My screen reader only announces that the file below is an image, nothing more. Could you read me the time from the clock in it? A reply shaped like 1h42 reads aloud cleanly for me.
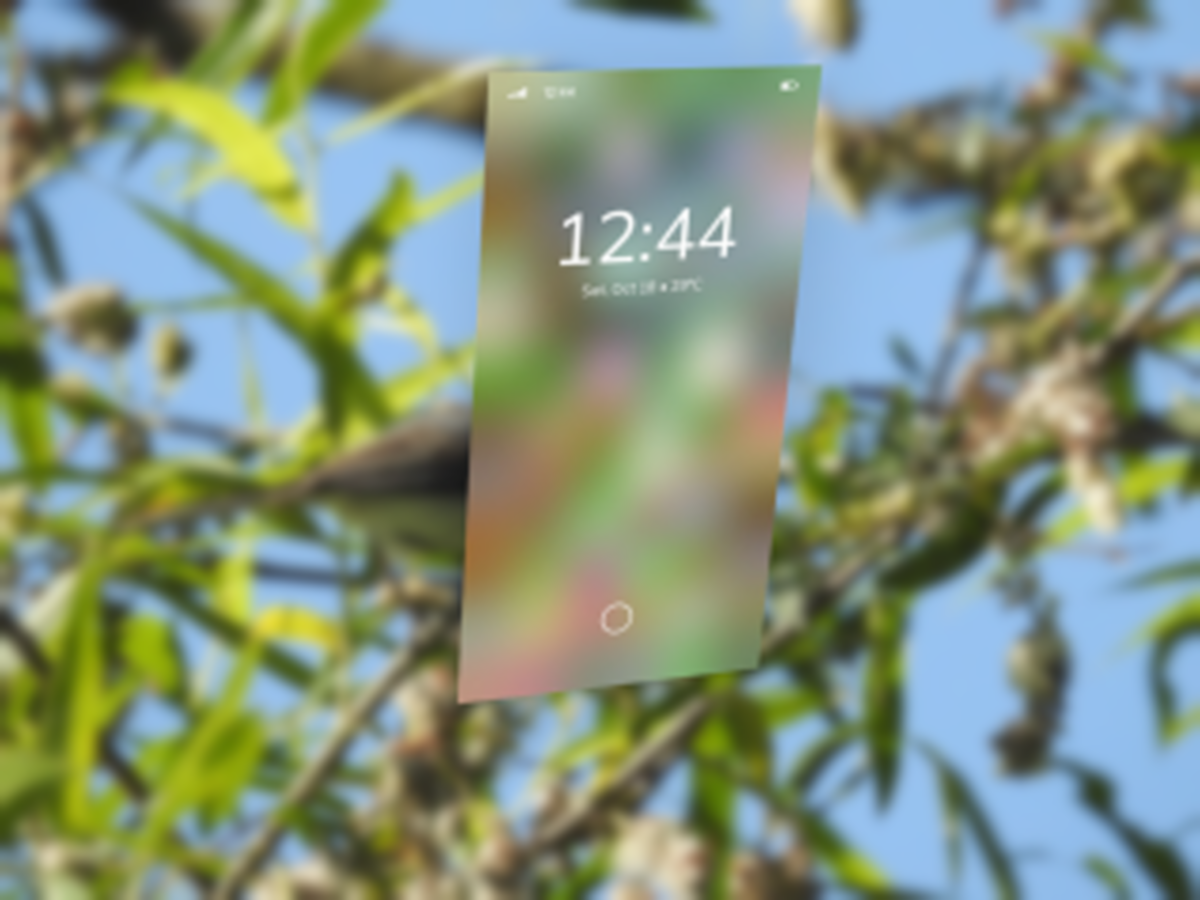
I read 12h44
